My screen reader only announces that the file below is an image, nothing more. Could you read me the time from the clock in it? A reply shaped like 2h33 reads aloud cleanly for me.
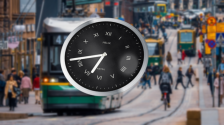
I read 6h42
